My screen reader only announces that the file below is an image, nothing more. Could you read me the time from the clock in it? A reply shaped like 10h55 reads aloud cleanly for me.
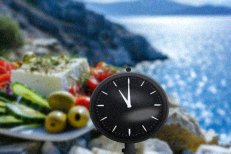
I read 11h00
